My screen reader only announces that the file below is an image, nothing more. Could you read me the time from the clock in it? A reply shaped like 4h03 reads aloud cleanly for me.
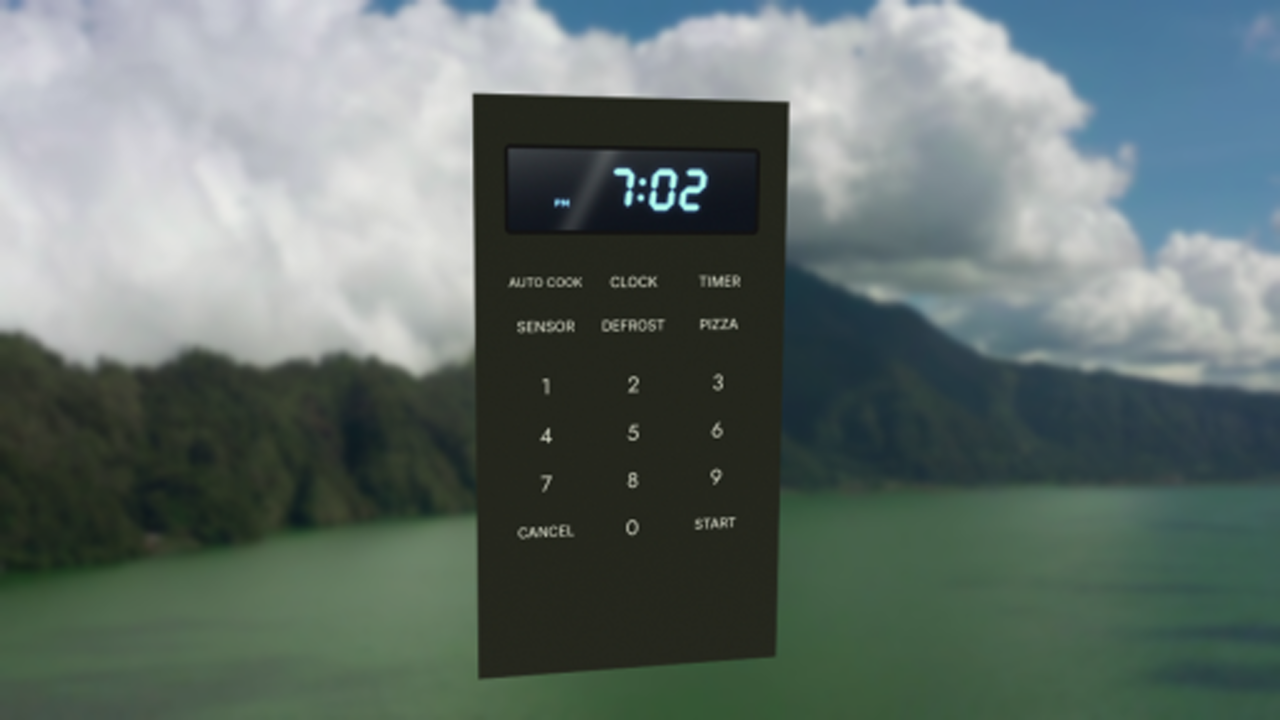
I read 7h02
